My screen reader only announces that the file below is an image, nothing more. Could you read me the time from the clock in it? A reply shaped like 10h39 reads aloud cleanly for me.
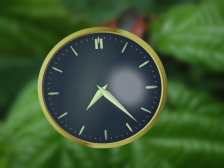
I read 7h23
